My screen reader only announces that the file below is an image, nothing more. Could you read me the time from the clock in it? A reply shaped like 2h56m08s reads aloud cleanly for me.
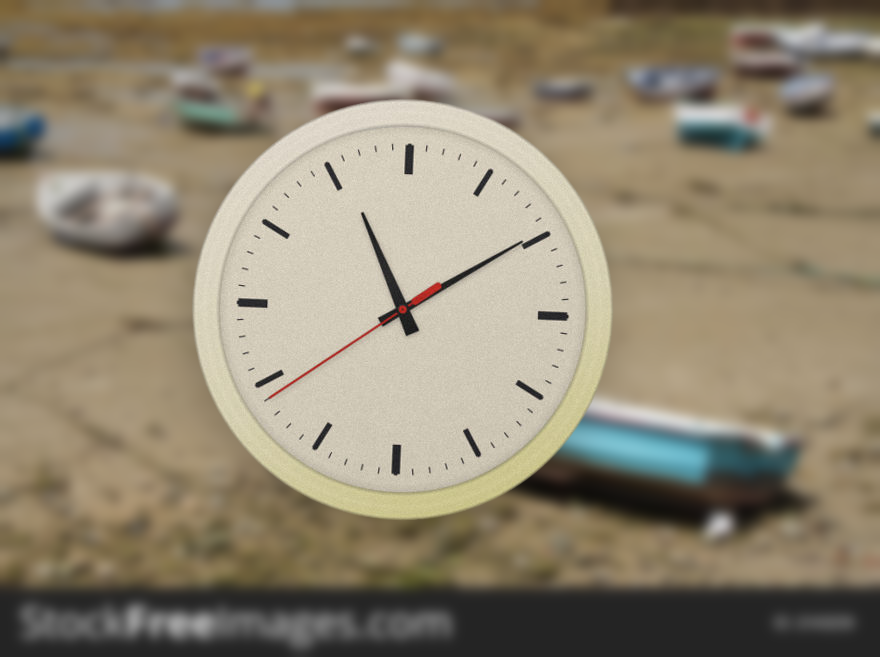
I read 11h09m39s
